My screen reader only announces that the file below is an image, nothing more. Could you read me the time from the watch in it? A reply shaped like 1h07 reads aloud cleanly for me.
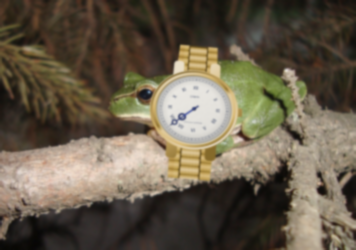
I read 7h38
